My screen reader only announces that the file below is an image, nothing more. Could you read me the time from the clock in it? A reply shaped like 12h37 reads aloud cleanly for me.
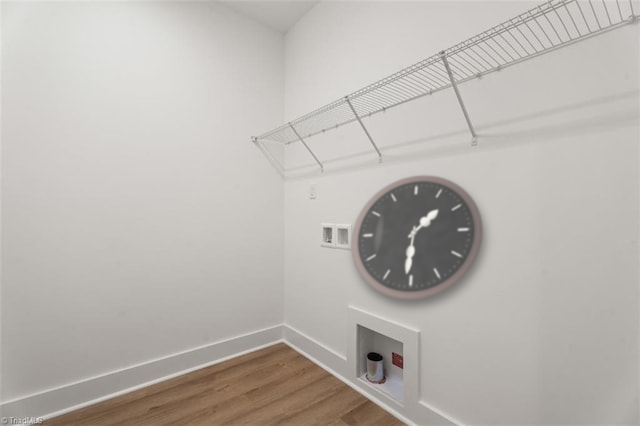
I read 1h31
